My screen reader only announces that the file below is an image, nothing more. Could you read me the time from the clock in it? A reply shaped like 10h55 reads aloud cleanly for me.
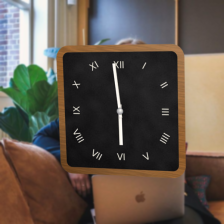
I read 5h59
